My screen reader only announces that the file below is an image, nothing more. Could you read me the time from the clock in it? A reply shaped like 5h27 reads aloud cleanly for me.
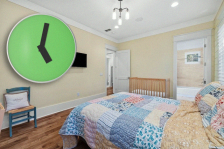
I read 5h02
